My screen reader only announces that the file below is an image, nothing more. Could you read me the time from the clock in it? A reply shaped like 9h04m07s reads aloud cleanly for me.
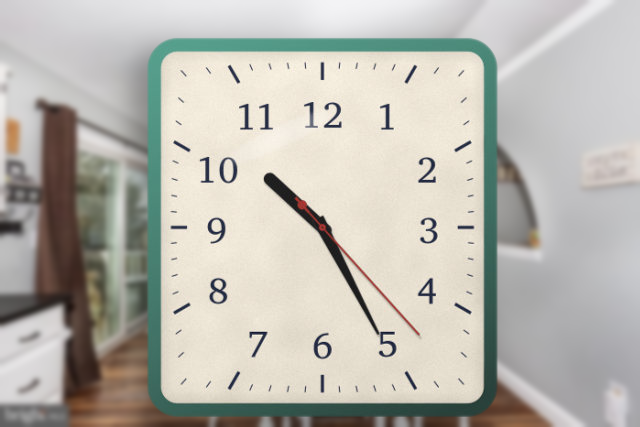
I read 10h25m23s
